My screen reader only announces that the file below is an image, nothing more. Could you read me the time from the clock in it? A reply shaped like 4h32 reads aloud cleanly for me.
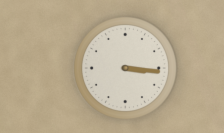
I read 3h16
